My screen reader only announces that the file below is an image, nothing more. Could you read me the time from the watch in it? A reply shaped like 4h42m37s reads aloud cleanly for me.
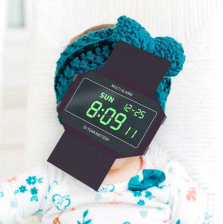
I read 8h09m11s
